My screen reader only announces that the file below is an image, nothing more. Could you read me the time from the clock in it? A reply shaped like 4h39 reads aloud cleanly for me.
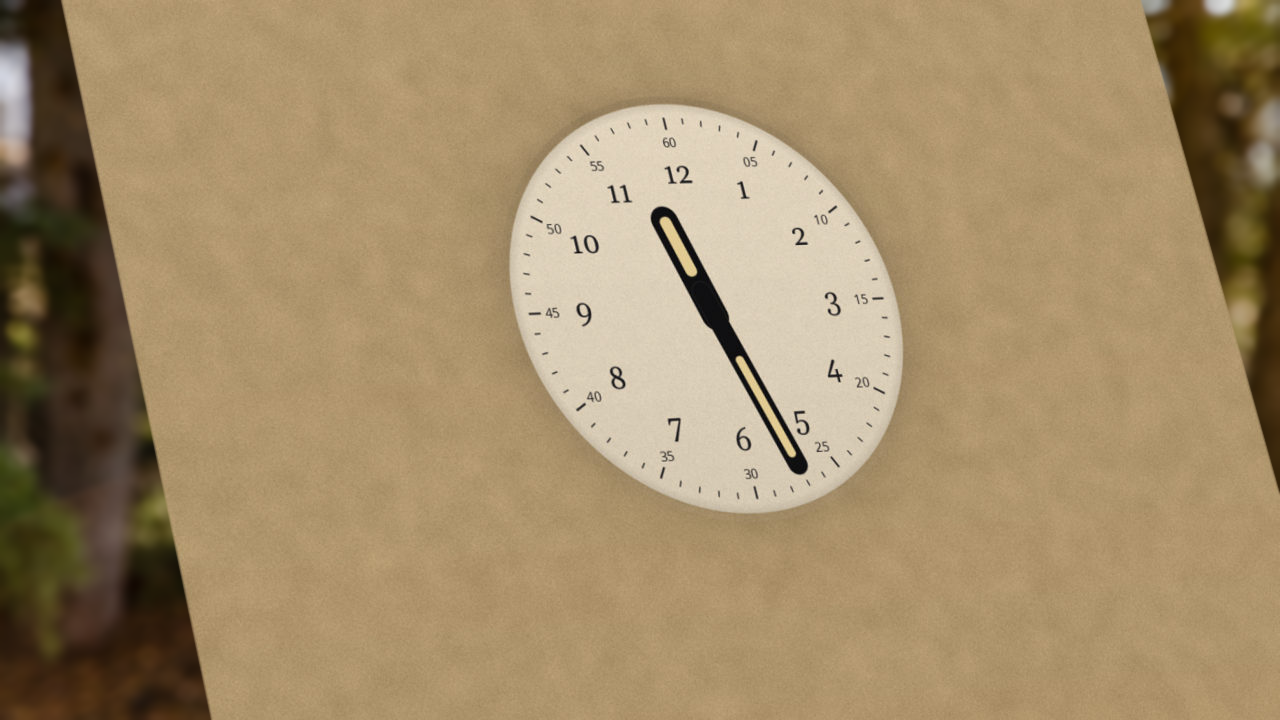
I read 11h27
